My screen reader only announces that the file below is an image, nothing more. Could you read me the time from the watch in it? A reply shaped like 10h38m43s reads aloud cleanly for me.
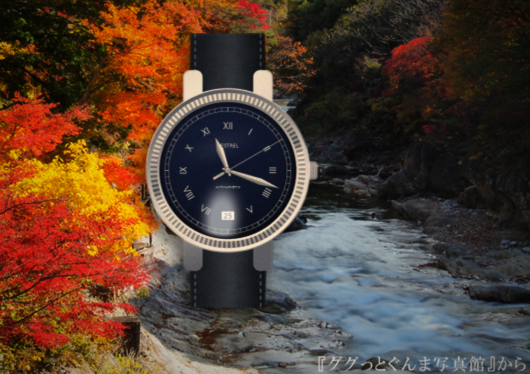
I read 11h18m10s
